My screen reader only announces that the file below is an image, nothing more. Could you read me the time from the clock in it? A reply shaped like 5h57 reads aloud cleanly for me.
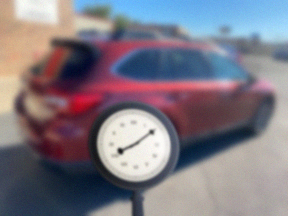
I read 8h09
